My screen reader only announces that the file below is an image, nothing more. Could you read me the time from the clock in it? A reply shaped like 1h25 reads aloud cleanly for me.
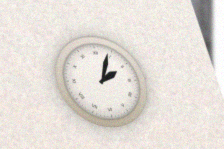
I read 2h04
